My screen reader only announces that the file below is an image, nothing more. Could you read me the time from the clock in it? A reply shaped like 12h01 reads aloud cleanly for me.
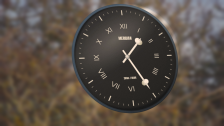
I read 1h25
